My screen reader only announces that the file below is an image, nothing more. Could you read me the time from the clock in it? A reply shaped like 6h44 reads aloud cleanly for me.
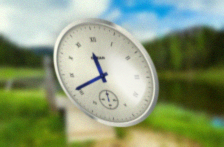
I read 11h41
